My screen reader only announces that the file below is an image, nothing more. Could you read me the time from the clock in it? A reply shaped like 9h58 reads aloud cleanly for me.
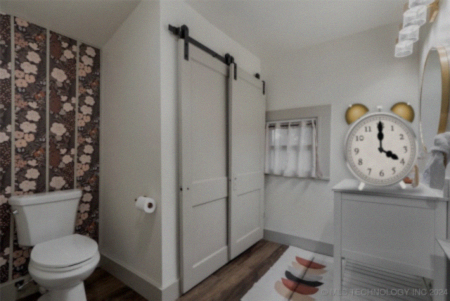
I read 4h00
